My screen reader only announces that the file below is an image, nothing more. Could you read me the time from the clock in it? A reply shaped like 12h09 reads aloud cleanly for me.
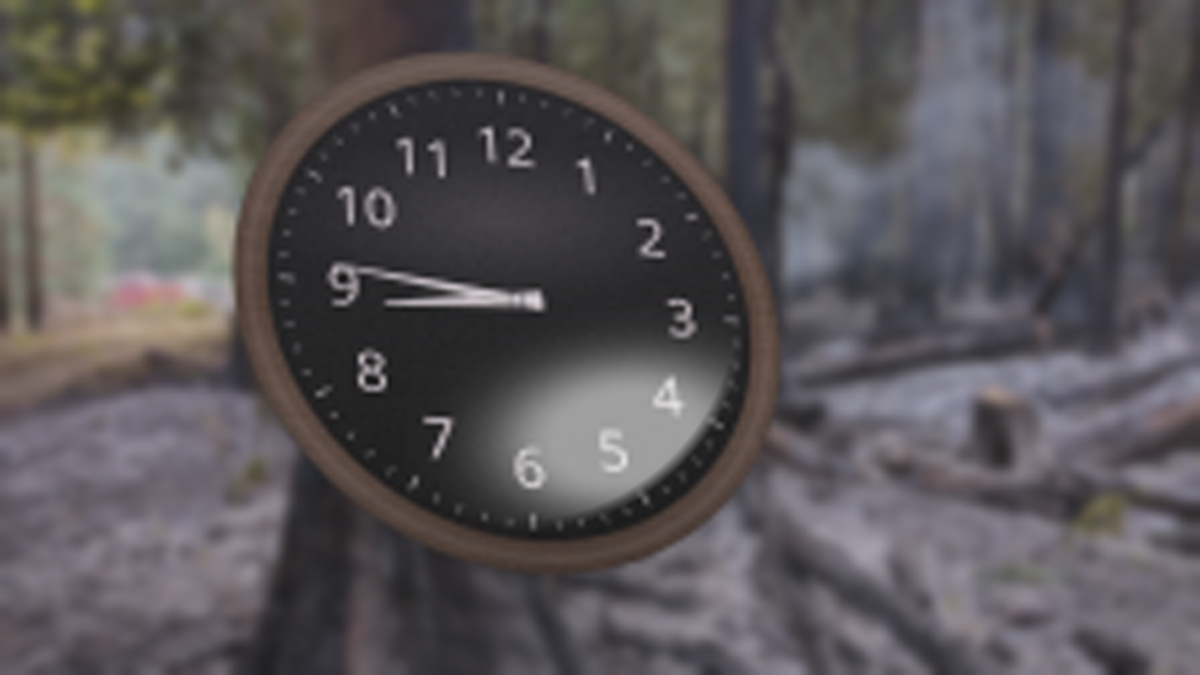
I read 8h46
